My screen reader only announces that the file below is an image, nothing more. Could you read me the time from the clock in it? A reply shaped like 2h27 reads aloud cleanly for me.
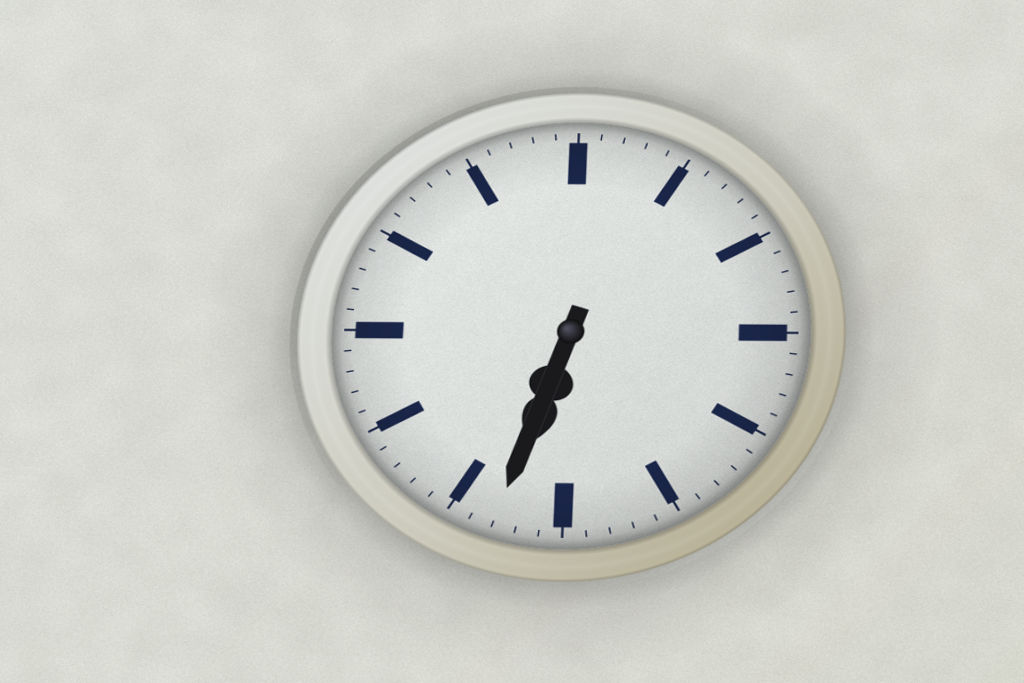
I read 6h33
